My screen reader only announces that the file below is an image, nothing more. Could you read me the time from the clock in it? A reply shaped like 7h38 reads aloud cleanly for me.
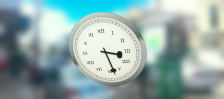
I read 3h28
